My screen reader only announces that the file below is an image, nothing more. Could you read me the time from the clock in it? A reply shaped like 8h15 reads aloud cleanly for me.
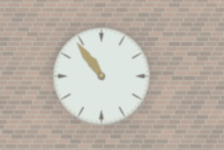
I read 10h54
